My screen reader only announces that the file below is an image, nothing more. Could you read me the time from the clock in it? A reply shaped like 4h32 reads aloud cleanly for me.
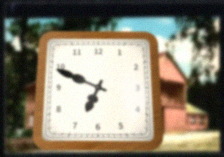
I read 6h49
